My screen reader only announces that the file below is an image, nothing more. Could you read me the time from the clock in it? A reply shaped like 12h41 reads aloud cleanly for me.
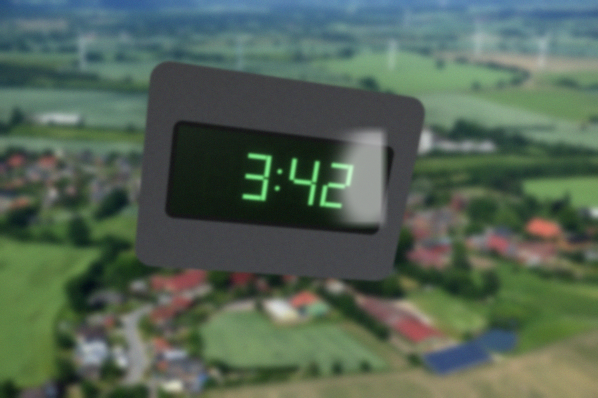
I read 3h42
